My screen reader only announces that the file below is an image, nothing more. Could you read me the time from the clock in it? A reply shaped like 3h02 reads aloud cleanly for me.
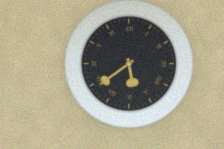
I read 5h39
